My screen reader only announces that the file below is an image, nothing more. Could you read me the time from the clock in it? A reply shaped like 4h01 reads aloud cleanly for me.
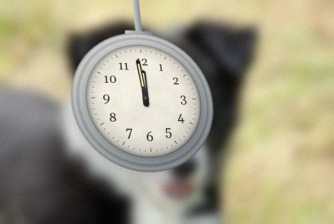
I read 11h59
